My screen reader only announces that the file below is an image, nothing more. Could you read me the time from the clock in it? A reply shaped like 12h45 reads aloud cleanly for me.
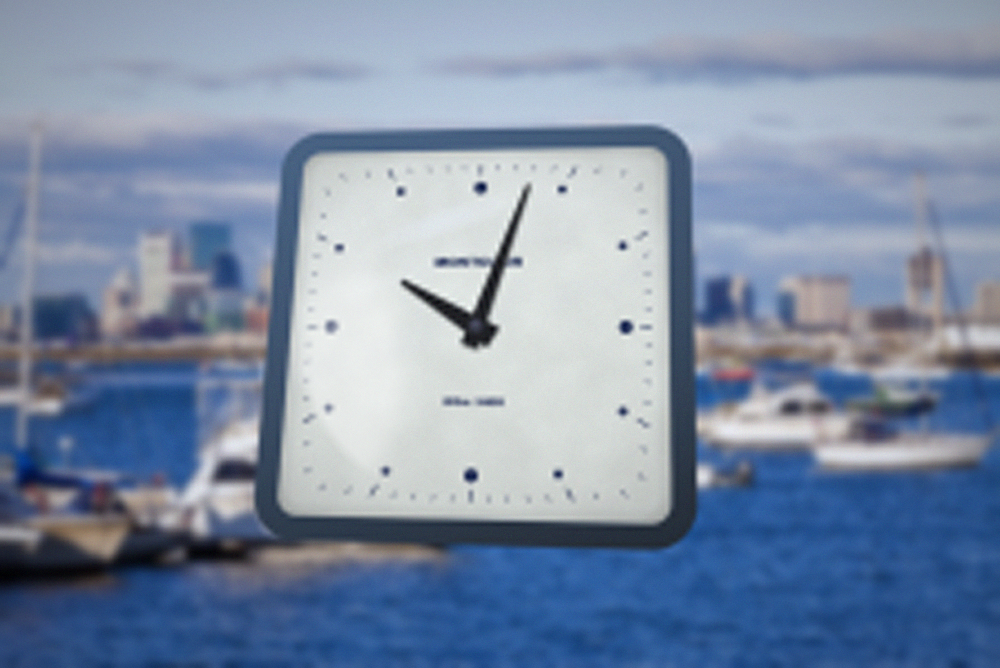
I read 10h03
